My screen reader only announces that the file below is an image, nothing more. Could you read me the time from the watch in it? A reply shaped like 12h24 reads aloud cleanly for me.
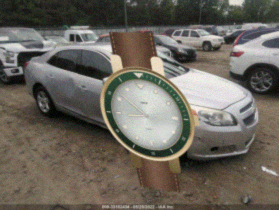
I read 8h52
